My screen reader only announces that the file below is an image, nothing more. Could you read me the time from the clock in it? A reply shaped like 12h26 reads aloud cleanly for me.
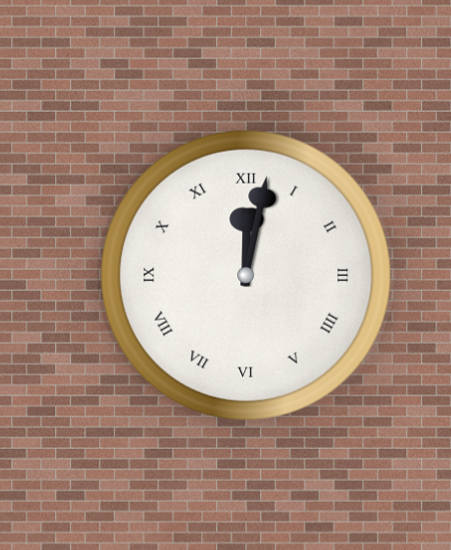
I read 12h02
